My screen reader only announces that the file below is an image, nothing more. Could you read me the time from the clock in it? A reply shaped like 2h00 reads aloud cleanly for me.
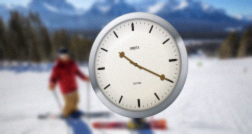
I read 10h20
